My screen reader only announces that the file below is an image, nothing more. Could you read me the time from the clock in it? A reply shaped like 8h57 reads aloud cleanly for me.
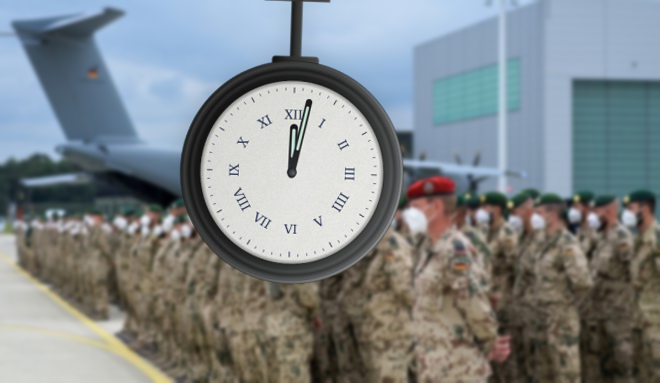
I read 12h02
